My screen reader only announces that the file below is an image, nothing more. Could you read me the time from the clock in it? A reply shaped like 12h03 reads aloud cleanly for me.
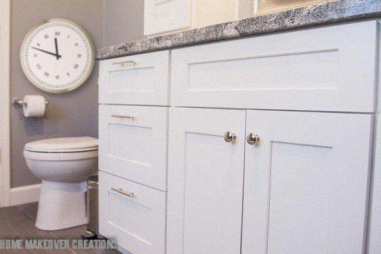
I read 11h48
